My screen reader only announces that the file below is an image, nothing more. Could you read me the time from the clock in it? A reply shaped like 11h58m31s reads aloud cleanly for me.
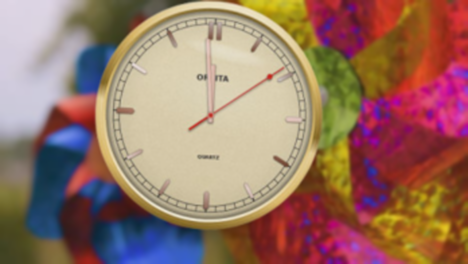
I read 11h59m09s
